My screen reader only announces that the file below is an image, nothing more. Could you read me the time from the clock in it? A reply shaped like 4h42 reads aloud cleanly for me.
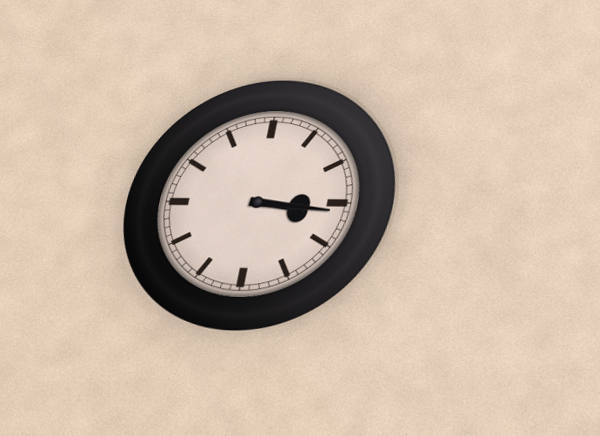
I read 3h16
